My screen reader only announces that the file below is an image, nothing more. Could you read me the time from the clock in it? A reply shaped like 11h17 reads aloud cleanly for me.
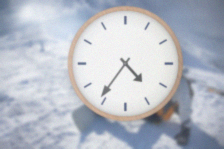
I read 4h36
